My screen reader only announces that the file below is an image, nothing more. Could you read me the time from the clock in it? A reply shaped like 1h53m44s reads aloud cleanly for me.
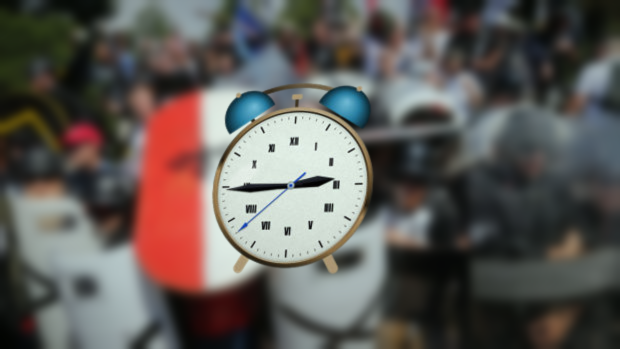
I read 2h44m38s
